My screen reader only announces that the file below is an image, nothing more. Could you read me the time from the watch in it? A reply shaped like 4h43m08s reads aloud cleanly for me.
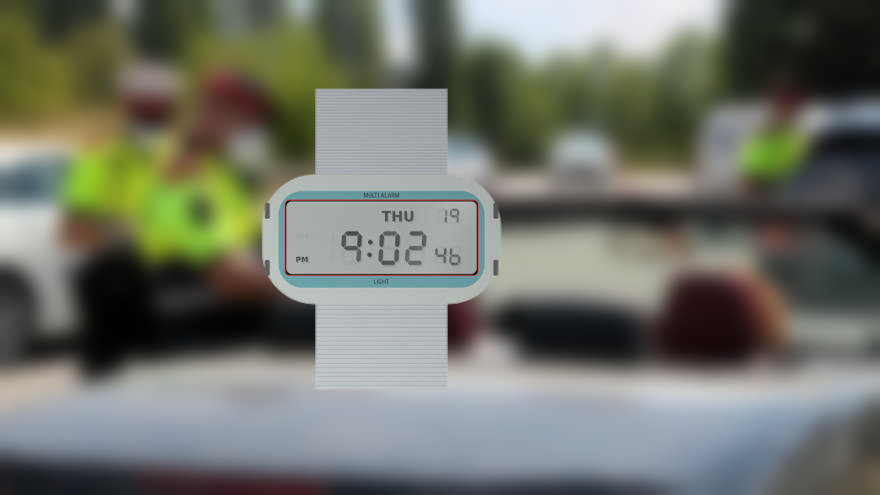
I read 9h02m46s
